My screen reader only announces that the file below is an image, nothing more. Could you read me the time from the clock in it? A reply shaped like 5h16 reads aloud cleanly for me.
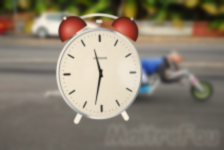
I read 11h32
